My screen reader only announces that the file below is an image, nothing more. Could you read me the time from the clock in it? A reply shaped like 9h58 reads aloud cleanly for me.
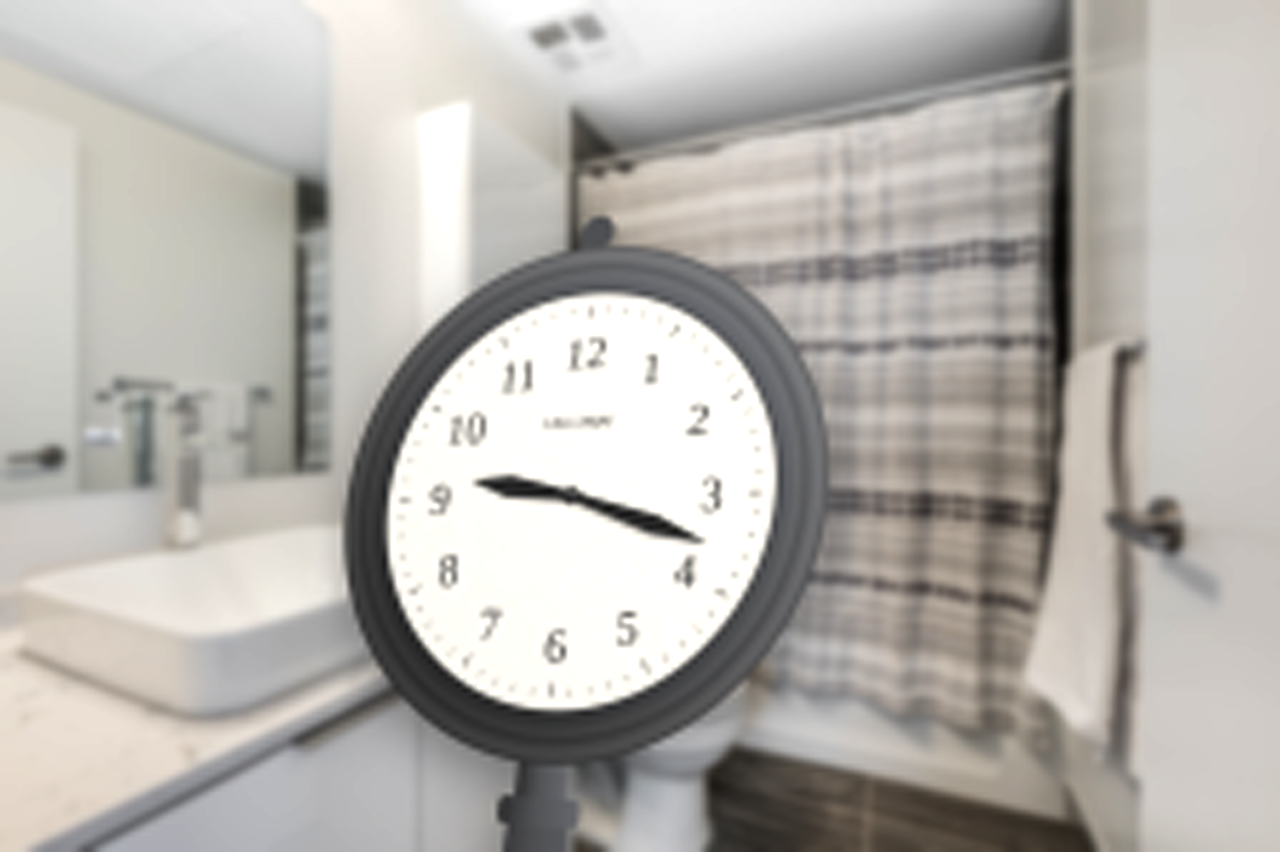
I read 9h18
